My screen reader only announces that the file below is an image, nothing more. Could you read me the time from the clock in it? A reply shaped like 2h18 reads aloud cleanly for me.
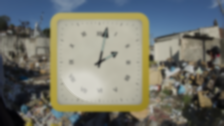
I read 2h02
